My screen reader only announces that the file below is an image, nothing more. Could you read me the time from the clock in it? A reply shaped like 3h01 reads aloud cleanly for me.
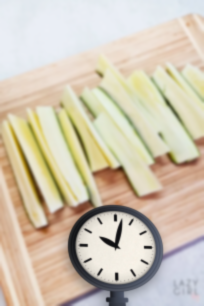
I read 10h02
